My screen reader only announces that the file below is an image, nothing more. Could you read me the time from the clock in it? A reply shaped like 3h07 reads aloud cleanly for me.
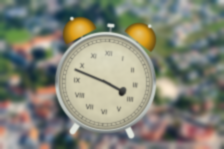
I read 3h48
